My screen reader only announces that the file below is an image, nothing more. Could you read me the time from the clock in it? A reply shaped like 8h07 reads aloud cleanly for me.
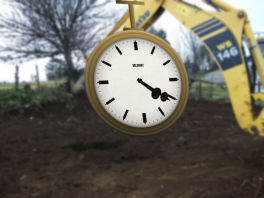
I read 4h21
